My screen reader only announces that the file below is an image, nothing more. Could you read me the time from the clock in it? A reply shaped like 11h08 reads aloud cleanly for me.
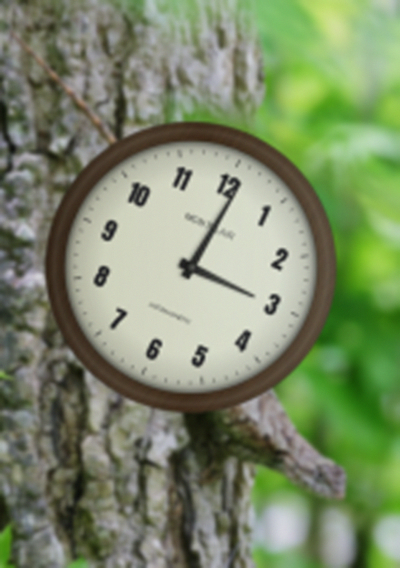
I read 3h01
